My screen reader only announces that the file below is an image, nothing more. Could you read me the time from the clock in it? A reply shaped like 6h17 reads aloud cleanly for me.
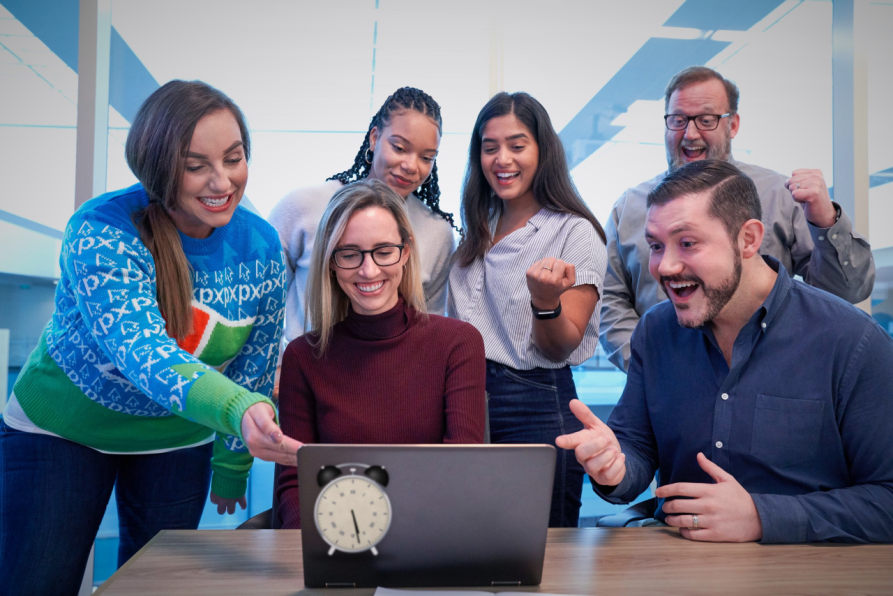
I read 5h28
